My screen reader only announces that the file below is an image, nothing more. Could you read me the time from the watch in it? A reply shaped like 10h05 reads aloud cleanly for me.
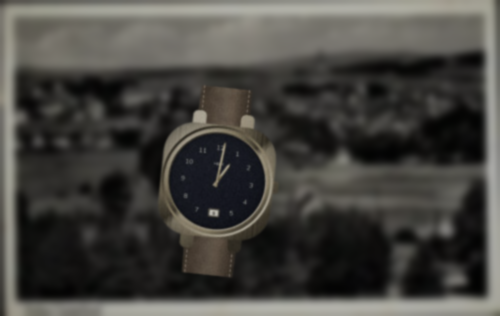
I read 1h01
